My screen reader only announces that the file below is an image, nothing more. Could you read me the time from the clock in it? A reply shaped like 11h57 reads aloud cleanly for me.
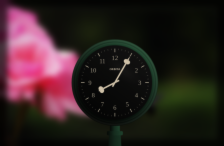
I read 8h05
